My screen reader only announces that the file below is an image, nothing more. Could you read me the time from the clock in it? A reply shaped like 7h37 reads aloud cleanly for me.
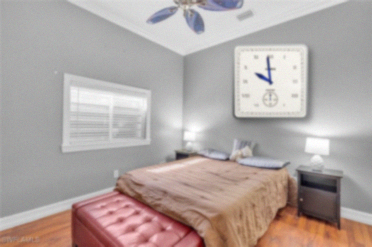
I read 9h59
